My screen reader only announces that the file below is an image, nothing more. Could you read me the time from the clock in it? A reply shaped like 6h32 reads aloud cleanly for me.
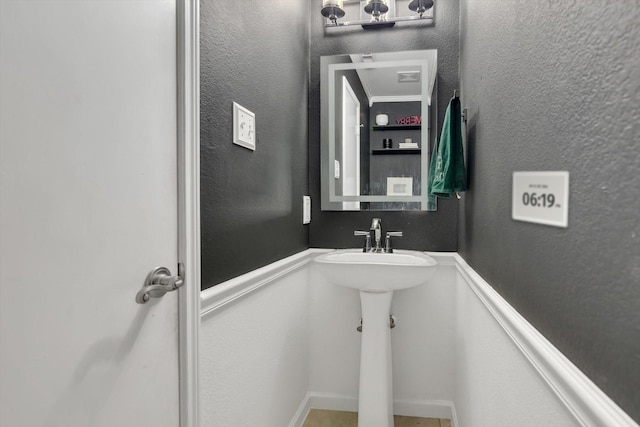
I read 6h19
